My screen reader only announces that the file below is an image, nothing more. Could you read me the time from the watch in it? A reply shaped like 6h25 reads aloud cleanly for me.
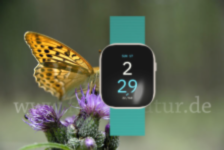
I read 2h29
